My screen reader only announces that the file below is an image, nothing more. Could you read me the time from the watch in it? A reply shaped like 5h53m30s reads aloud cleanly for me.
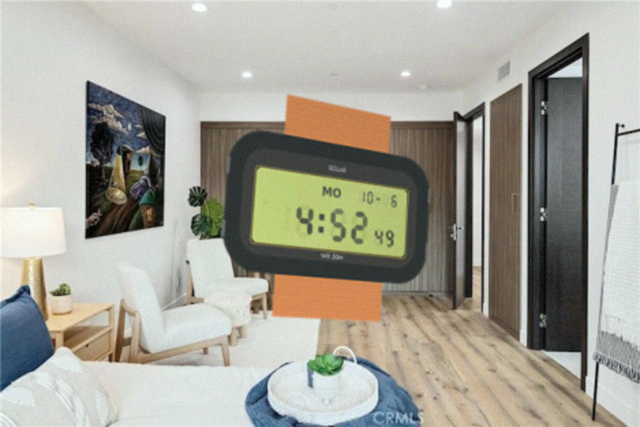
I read 4h52m49s
